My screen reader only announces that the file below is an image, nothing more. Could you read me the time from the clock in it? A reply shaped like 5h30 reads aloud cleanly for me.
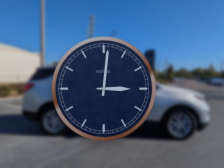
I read 3h01
